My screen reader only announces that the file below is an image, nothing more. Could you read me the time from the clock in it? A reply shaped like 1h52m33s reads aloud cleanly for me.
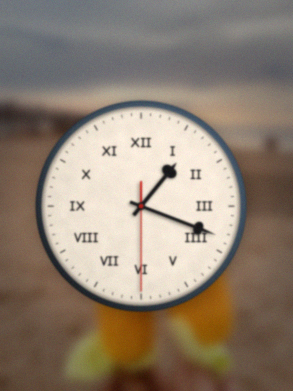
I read 1h18m30s
